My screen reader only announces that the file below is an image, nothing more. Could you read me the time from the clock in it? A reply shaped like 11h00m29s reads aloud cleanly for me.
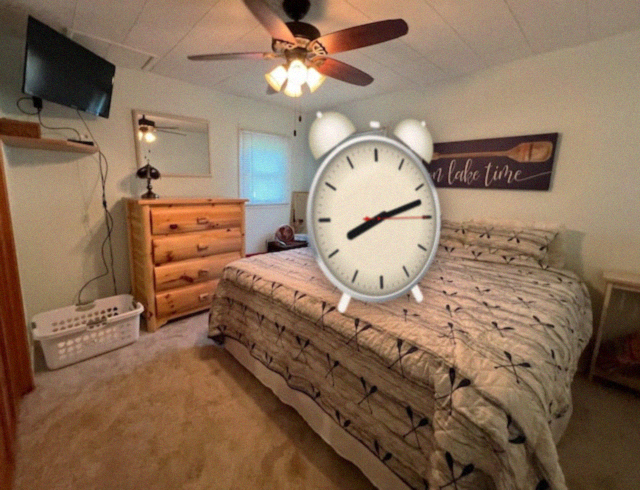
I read 8h12m15s
